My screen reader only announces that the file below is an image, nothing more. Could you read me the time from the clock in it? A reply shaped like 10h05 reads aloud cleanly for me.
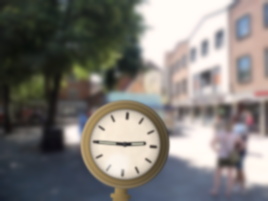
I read 2h45
